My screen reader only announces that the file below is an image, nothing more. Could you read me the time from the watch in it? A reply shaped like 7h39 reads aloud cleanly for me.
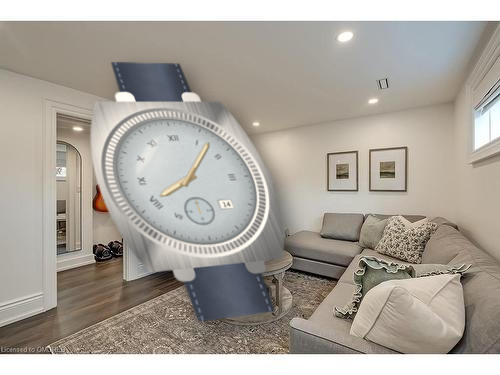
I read 8h07
